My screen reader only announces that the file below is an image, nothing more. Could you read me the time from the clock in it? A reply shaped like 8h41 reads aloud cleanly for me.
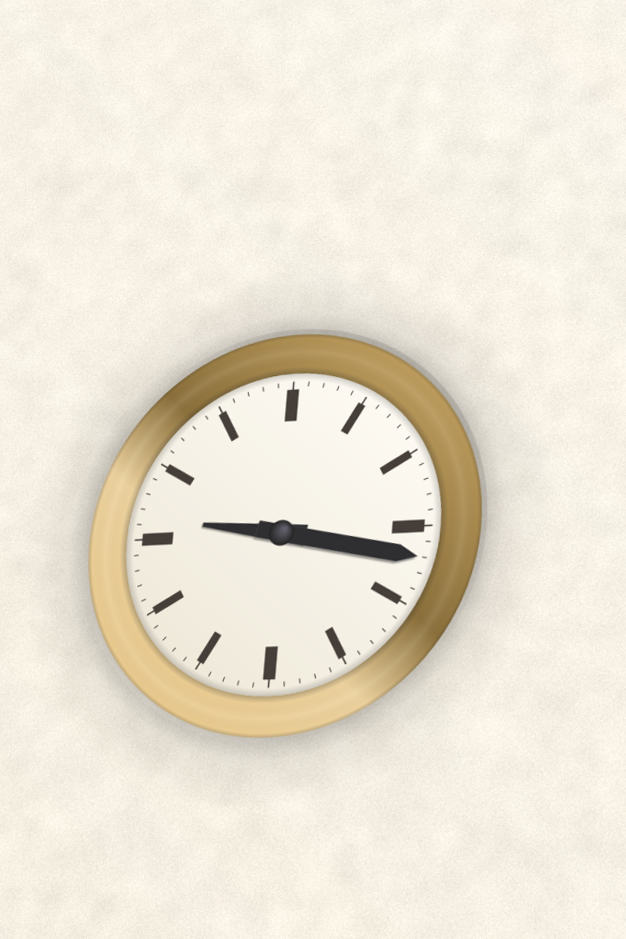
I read 9h17
